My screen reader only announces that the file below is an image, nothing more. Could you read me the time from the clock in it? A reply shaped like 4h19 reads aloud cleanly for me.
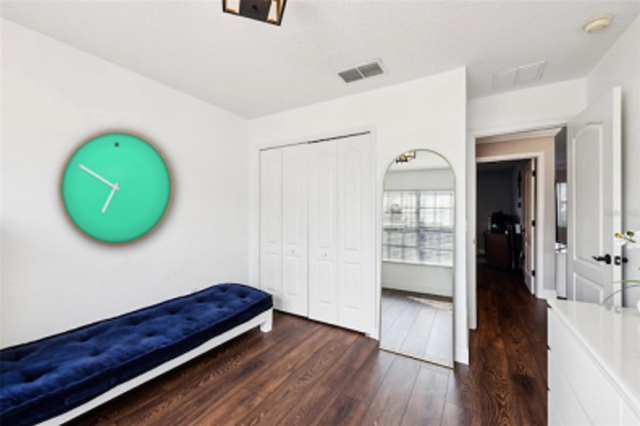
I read 6h50
